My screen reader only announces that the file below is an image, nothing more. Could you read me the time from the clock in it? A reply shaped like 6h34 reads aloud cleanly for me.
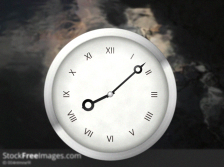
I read 8h08
